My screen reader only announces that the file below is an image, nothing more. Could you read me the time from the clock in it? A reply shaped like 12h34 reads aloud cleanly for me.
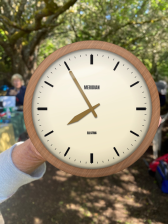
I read 7h55
